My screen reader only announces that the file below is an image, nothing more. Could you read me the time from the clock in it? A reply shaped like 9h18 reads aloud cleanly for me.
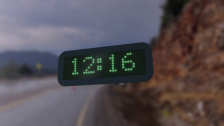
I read 12h16
